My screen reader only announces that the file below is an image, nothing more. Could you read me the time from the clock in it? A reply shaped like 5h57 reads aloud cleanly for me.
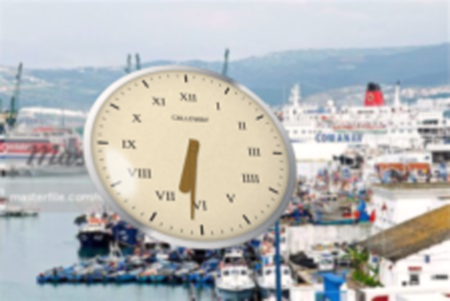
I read 6h31
